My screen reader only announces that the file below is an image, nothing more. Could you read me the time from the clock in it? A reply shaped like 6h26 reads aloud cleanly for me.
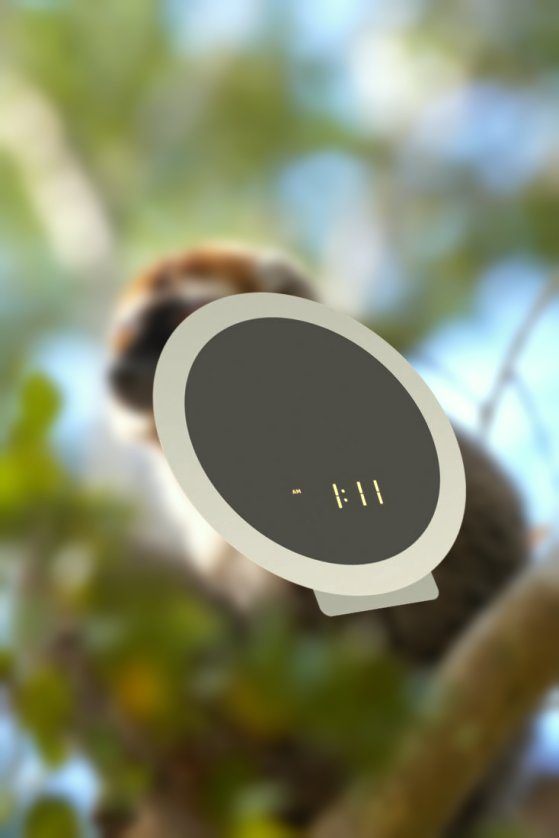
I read 1h11
